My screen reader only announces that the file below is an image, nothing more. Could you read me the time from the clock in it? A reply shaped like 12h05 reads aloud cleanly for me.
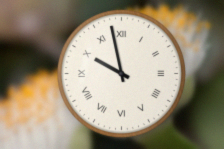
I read 9h58
